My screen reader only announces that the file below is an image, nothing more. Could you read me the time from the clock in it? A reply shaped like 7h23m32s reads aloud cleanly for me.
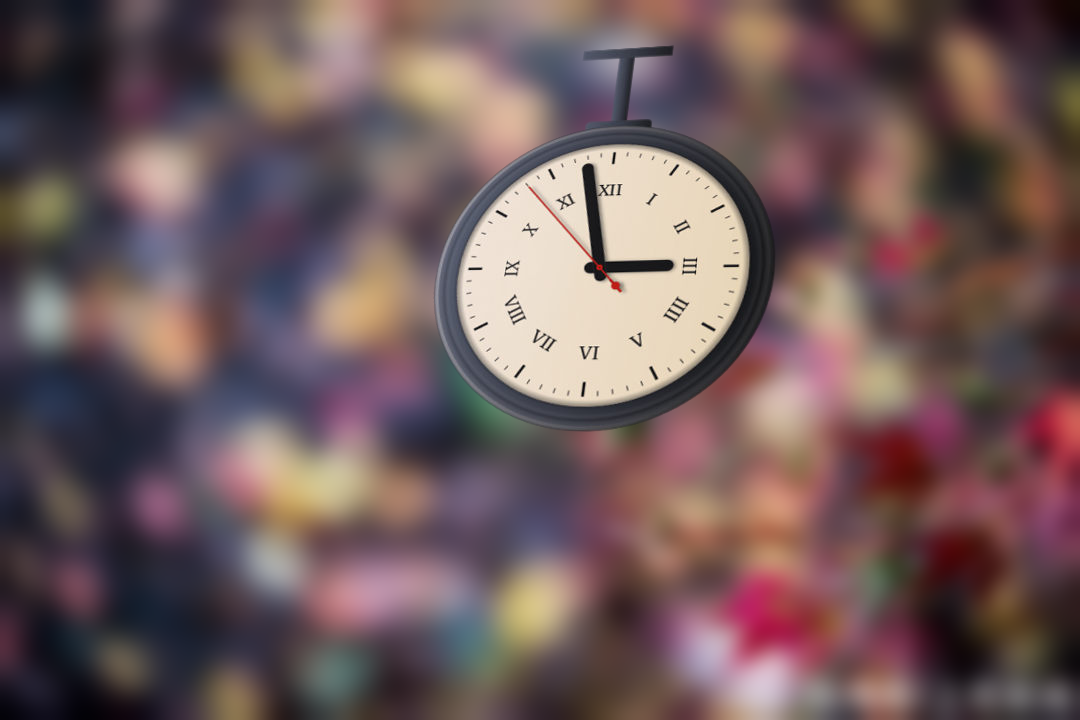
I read 2h57m53s
